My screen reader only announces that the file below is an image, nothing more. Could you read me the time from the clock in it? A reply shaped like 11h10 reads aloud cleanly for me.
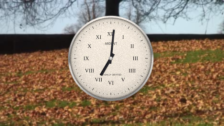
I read 7h01
